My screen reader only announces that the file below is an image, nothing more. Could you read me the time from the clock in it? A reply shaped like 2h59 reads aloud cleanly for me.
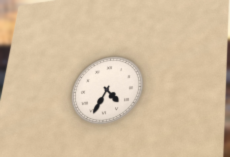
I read 4h34
